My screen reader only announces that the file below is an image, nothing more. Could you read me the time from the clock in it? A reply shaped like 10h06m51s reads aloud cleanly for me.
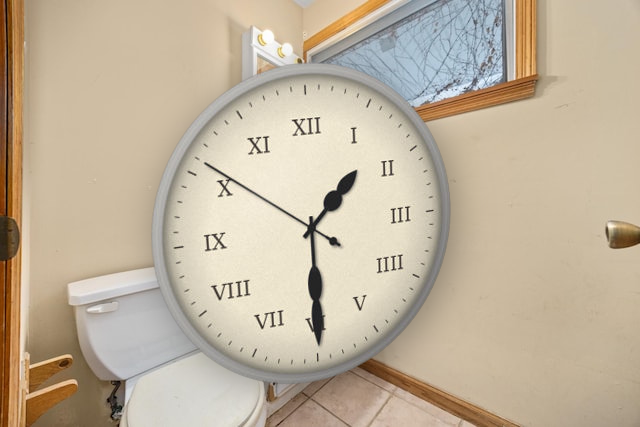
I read 1h29m51s
